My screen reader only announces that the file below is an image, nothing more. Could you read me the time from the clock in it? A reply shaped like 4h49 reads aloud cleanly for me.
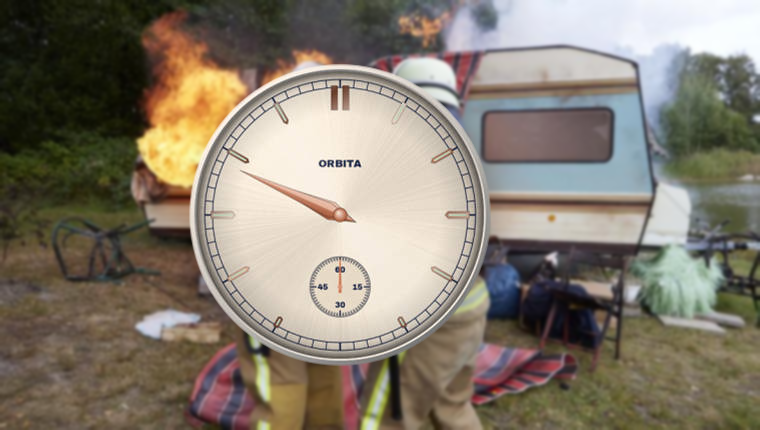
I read 9h49
